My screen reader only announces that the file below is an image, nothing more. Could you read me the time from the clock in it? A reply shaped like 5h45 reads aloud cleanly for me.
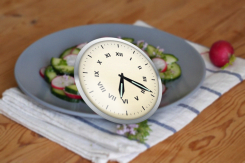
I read 6h19
